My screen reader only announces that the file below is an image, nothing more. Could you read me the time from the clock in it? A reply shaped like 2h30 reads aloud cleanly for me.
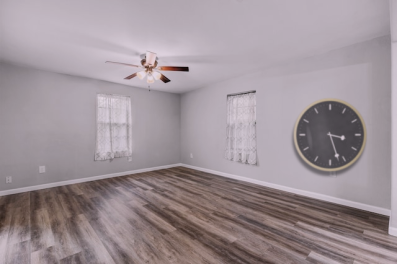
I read 3h27
